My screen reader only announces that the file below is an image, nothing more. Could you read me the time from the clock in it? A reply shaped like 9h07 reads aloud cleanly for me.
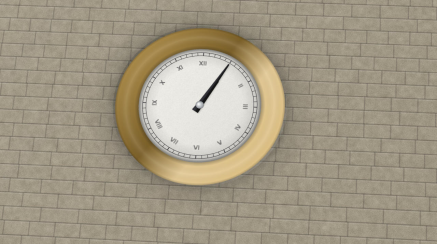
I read 1h05
